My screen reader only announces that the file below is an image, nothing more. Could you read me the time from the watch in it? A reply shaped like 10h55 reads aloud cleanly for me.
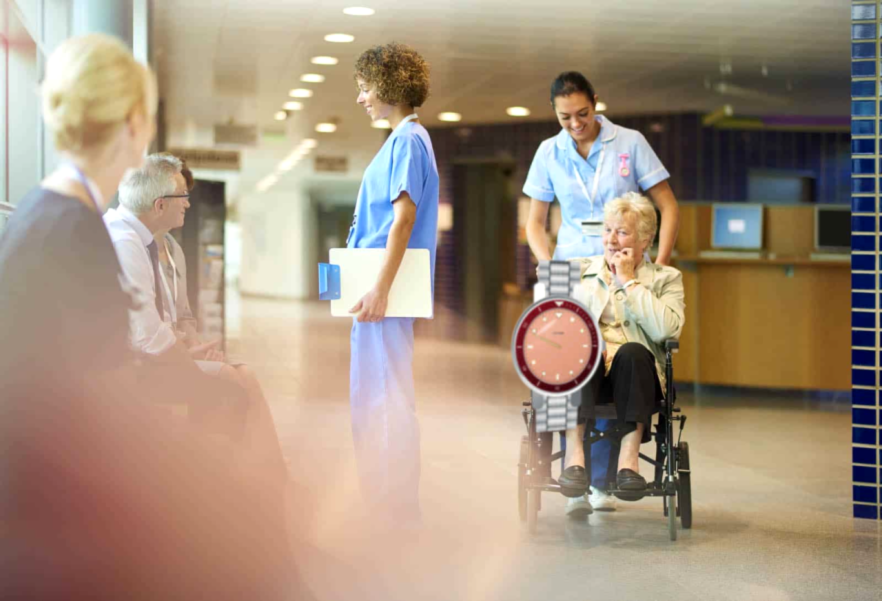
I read 9h49
